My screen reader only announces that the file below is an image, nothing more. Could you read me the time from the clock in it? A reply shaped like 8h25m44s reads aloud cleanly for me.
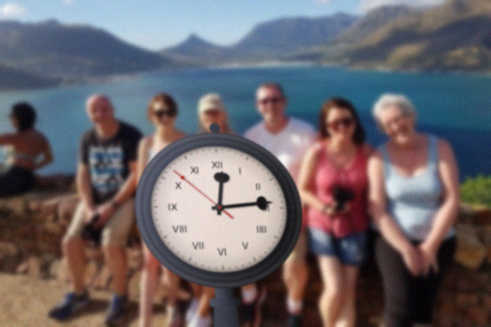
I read 12h13m52s
